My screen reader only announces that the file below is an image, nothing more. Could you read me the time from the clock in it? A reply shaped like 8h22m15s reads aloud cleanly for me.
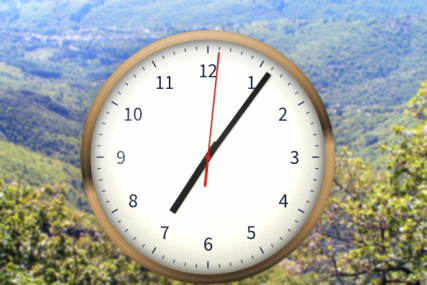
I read 7h06m01s
